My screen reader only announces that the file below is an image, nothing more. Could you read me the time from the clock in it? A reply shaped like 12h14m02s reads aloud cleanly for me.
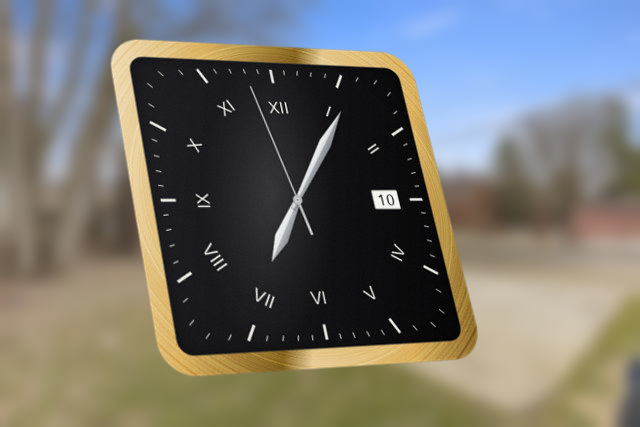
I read 7h05m58s
